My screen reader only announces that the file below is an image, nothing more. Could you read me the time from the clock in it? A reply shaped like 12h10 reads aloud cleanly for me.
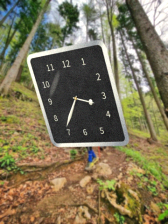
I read 3h36
